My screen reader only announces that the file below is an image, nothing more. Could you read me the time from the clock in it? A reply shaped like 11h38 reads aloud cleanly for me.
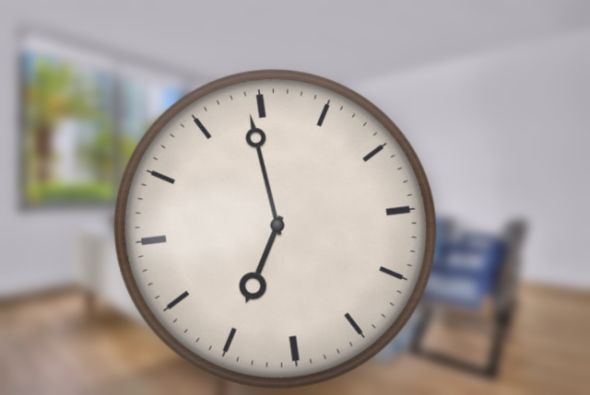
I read 6h59
